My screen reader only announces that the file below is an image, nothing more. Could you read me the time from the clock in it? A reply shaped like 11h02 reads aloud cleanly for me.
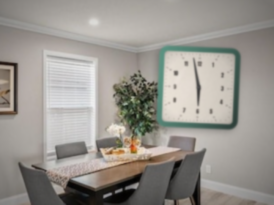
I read 5h58
